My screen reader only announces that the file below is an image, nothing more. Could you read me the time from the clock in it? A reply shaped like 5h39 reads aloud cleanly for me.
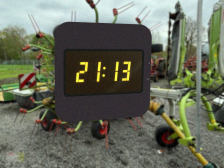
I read 21h13
